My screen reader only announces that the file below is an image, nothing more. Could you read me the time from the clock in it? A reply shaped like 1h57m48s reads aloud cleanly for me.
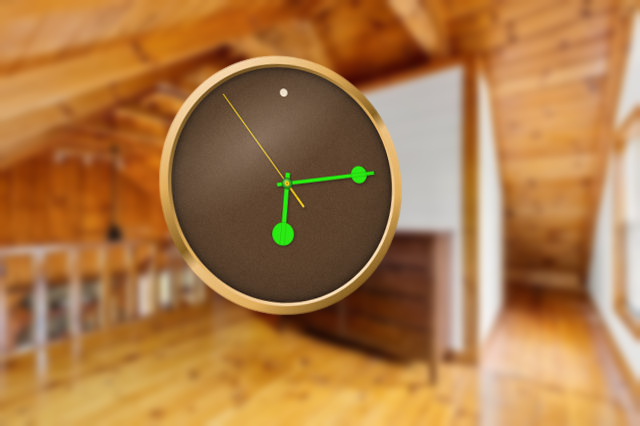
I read 6h13m54s
